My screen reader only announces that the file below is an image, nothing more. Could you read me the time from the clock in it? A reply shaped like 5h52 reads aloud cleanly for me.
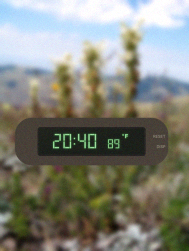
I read 20h40
